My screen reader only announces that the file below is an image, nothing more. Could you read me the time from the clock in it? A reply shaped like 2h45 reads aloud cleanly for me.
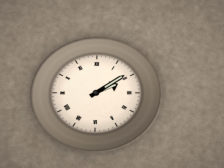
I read 2h09
